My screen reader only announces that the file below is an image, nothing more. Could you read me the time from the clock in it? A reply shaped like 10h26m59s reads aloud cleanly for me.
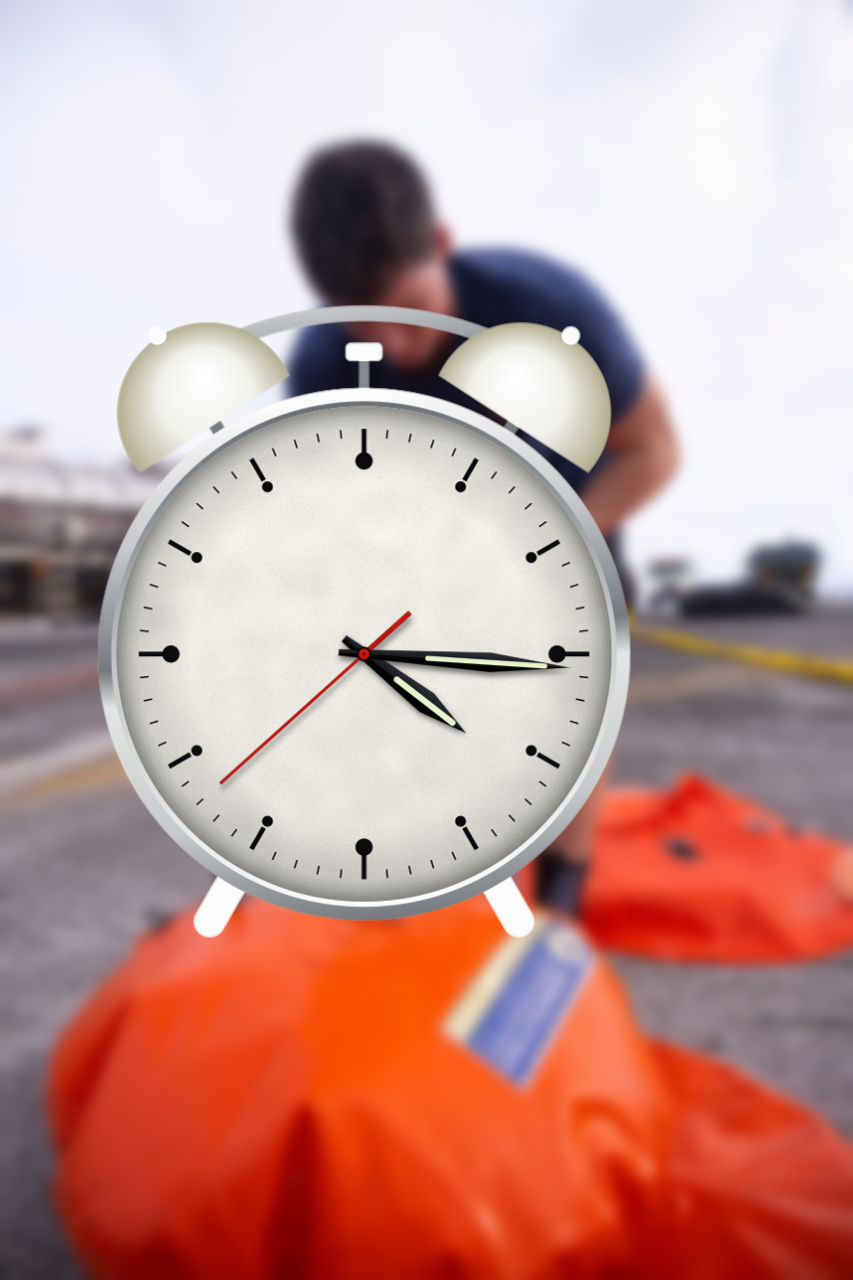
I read 4h15m38s
